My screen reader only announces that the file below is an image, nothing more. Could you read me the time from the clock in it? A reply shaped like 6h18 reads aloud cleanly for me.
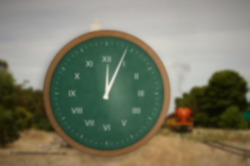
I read 12h04
